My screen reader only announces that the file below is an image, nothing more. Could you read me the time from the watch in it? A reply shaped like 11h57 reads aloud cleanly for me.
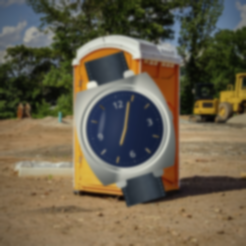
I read 7h04
